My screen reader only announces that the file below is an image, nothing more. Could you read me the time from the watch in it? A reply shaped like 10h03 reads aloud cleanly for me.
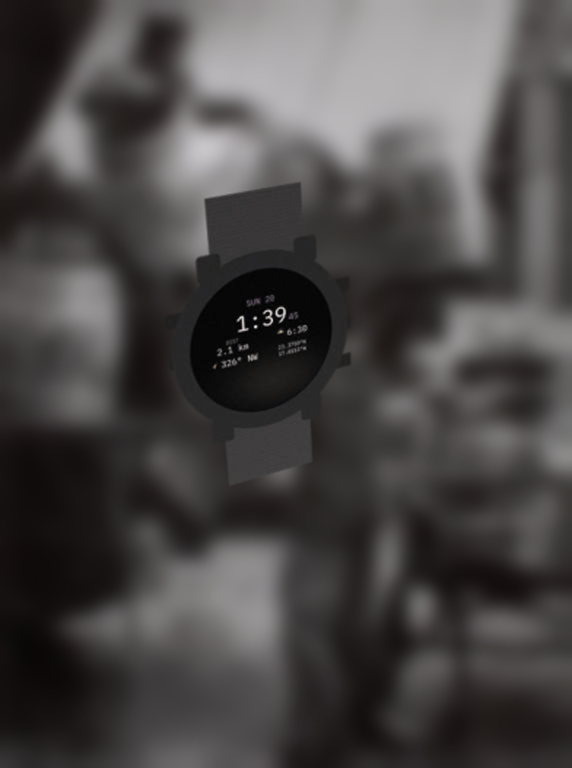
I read 1h39
